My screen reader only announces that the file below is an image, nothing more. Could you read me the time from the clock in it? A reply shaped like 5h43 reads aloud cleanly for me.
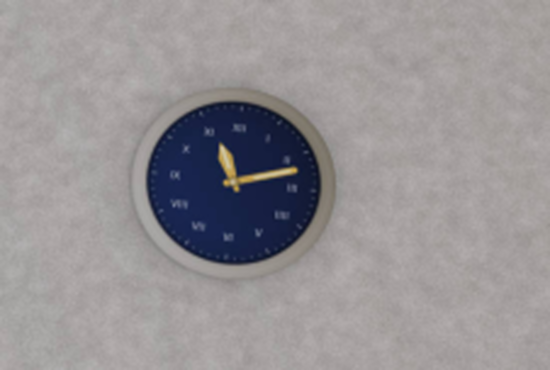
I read 11h12
